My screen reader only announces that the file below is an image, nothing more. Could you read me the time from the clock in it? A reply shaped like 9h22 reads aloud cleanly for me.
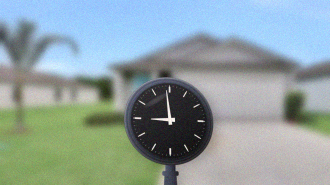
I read 8h59
